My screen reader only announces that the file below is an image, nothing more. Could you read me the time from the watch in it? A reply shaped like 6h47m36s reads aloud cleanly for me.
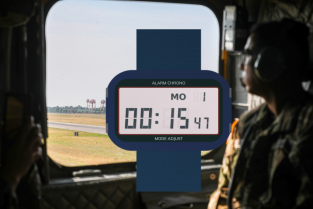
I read 0h15m47s
